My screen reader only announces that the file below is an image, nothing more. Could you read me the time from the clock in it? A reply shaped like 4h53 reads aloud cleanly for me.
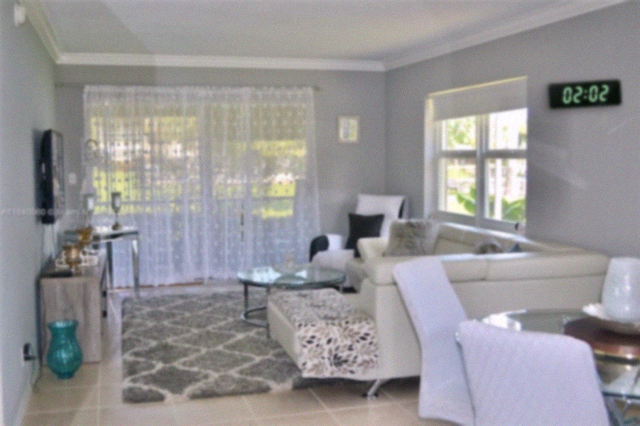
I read 2h02
